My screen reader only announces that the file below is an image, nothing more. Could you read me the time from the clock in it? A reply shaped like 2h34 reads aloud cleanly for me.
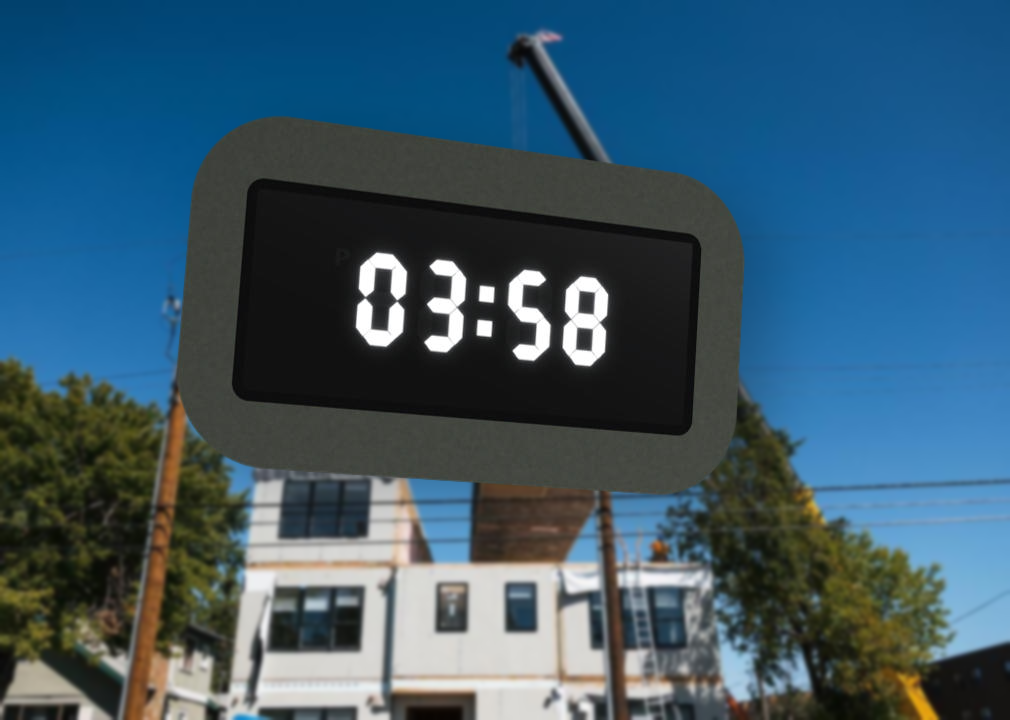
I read 3h58
